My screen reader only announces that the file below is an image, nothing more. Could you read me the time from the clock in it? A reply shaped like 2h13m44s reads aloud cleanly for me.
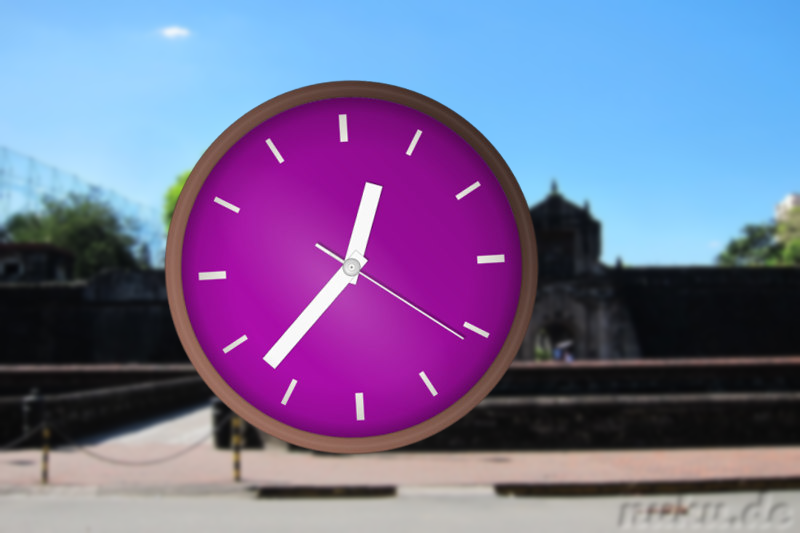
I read 12h37m21s
